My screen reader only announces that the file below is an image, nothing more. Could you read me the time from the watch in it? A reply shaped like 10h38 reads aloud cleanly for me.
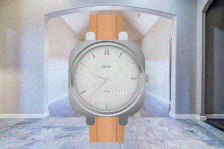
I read 9h37
